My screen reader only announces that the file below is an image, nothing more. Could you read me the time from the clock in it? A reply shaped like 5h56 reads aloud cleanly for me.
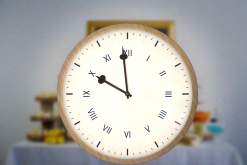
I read 9h59
